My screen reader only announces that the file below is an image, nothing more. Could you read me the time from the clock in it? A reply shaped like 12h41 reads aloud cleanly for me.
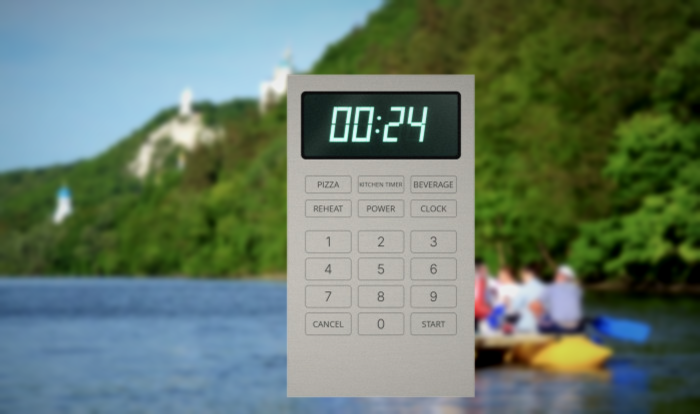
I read 0h24
